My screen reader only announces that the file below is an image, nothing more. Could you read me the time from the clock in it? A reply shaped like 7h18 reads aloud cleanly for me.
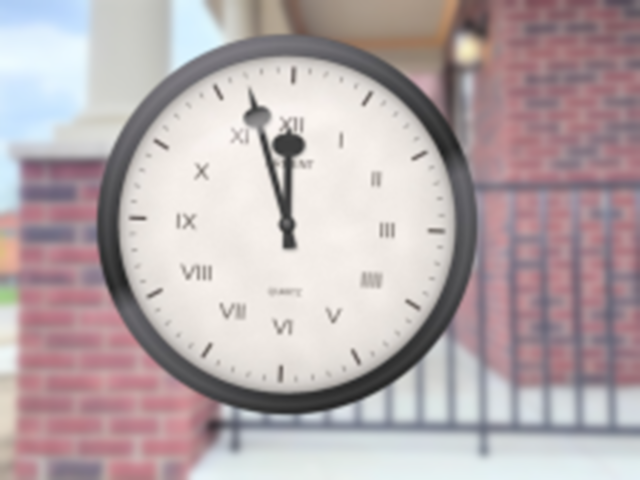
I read 11h57
